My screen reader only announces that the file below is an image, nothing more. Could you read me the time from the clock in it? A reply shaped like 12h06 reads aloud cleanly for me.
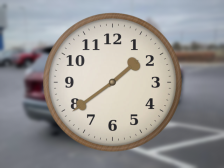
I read 1h39
